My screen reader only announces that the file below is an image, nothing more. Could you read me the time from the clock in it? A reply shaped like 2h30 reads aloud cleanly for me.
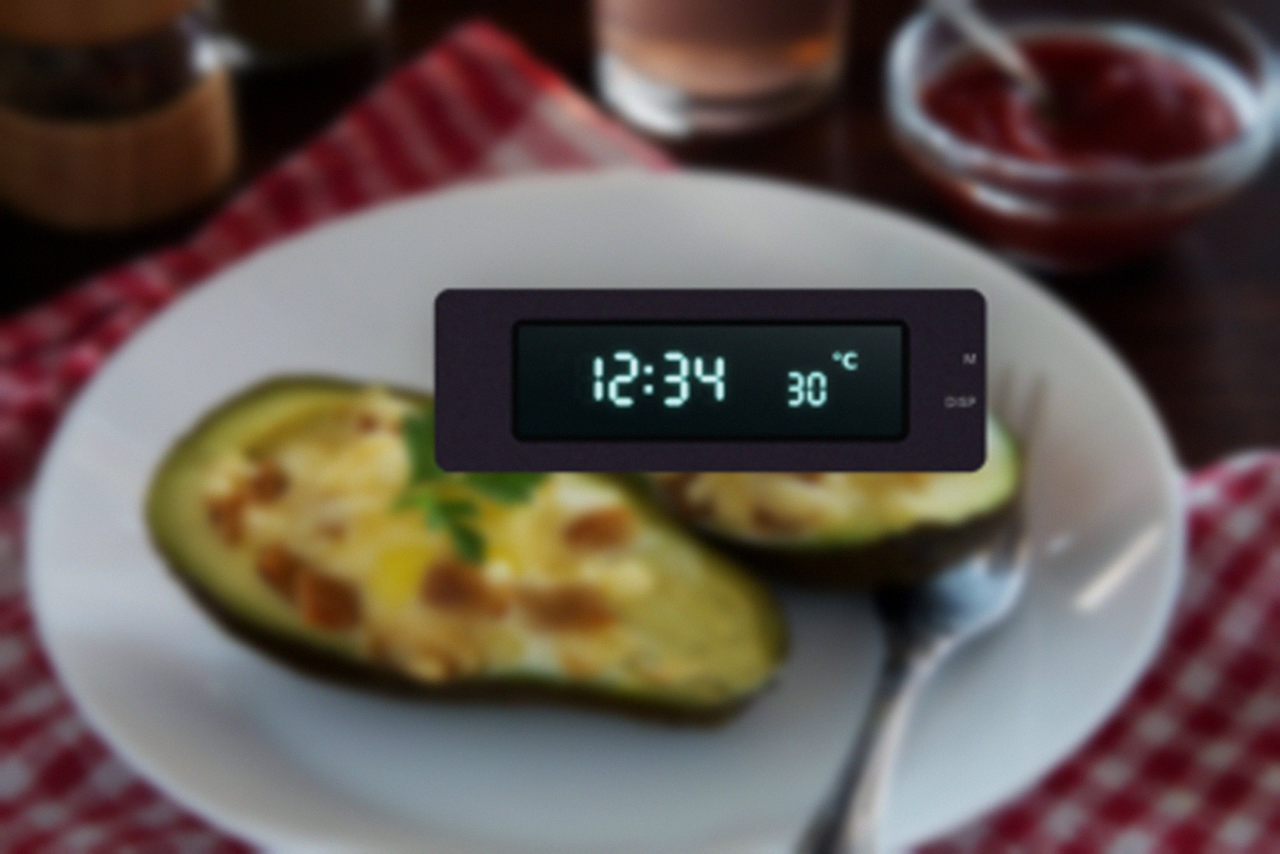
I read 12h34
